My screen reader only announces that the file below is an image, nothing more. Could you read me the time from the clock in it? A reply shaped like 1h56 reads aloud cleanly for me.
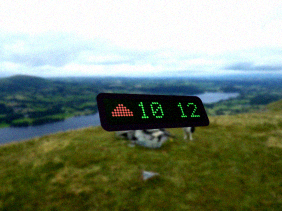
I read 10h12
